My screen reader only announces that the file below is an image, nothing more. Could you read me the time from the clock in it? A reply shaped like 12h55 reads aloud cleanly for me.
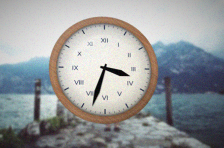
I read 3h33
